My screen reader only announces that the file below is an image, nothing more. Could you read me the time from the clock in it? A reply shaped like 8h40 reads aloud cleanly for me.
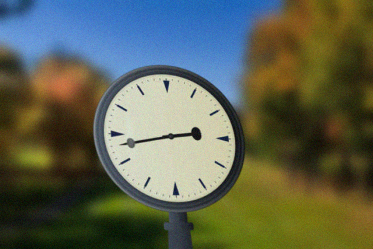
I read 2h43
